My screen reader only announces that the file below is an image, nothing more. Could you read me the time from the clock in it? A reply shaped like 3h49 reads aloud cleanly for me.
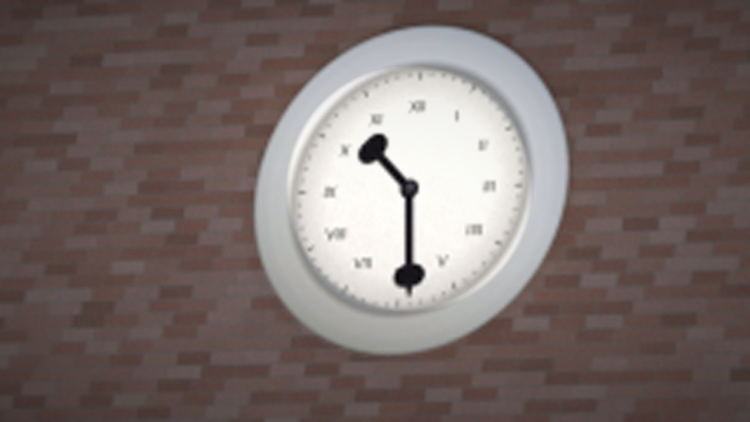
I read 10h29
